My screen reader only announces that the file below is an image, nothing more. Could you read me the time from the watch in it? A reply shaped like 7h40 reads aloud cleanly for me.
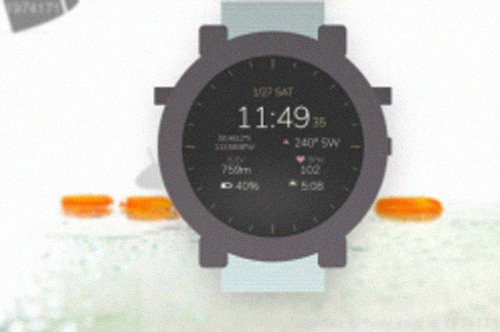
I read 11h49
